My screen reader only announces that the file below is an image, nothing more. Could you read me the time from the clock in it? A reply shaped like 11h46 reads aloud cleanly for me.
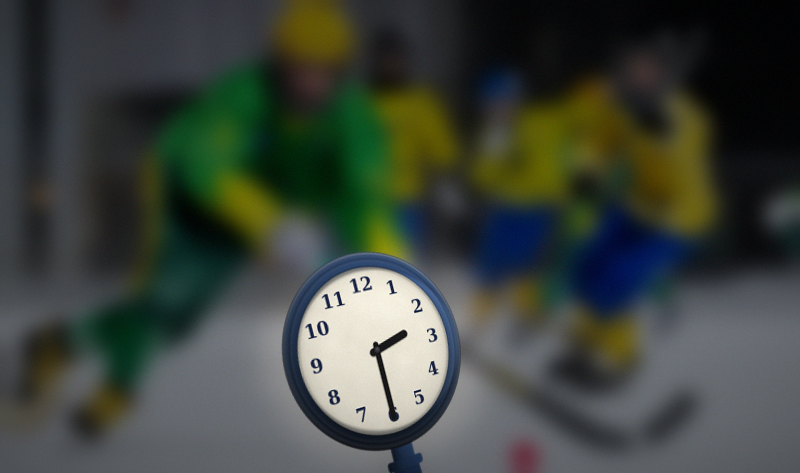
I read 2h30
